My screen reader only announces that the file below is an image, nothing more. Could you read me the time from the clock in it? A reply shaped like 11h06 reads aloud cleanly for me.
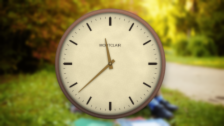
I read 11h38
